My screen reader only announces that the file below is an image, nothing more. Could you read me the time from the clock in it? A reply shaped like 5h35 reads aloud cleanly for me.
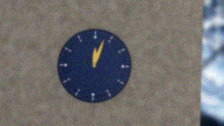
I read 12h03
